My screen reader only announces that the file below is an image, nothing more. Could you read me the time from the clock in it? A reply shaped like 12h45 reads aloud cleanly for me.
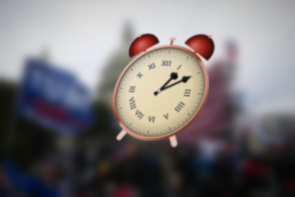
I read 1h10
